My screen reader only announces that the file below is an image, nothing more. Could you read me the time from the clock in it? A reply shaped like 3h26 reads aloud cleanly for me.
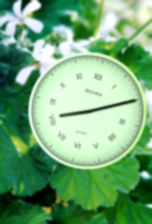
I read 8h10
